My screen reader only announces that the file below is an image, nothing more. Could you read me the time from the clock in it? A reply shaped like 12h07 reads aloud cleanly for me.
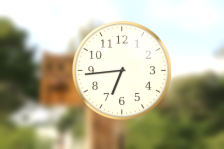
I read 6h44
